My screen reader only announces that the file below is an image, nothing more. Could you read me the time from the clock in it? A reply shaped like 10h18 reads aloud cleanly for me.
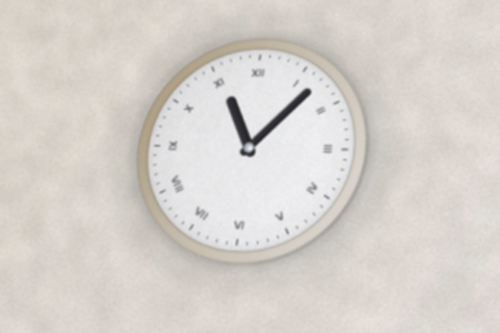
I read 11h07
